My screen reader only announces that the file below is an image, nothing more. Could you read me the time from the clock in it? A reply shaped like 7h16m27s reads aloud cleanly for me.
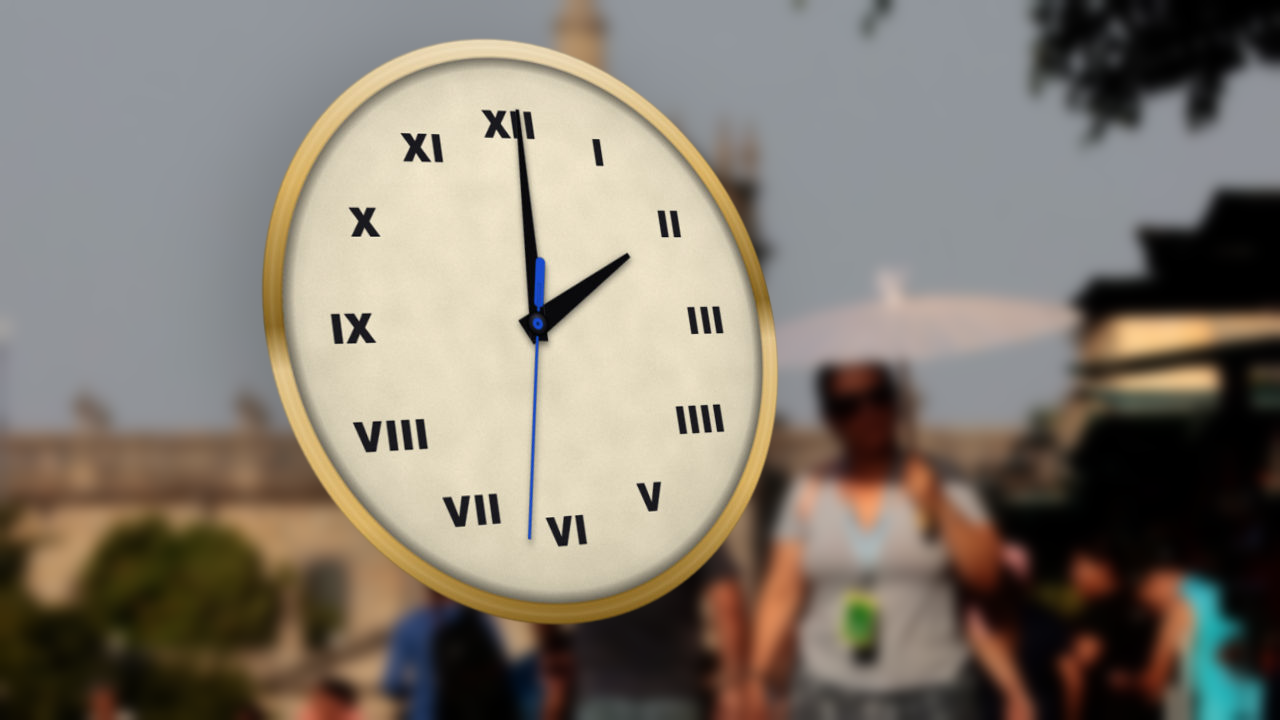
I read 2h00m32s
